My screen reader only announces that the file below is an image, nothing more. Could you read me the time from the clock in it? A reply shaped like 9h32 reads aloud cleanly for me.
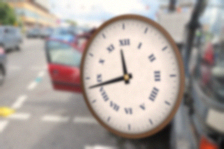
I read 11h43
